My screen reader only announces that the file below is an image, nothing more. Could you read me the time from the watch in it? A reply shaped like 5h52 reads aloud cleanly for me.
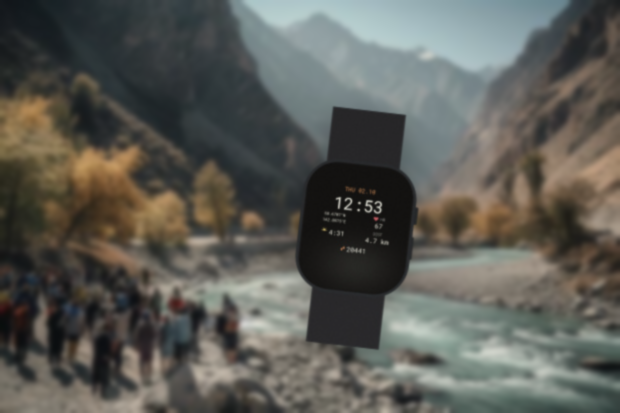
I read 12h53
